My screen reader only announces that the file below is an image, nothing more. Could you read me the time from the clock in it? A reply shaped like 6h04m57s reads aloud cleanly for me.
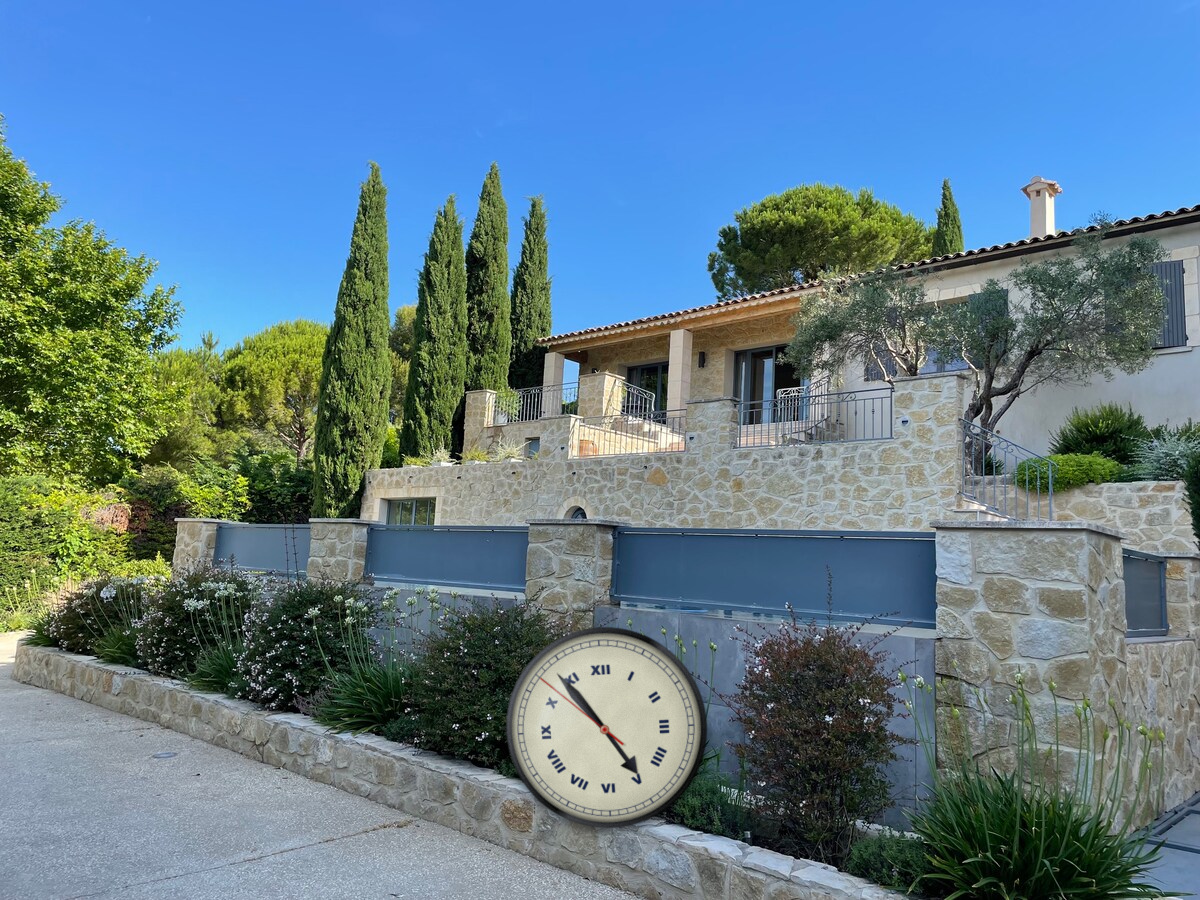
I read 4h53m52s
